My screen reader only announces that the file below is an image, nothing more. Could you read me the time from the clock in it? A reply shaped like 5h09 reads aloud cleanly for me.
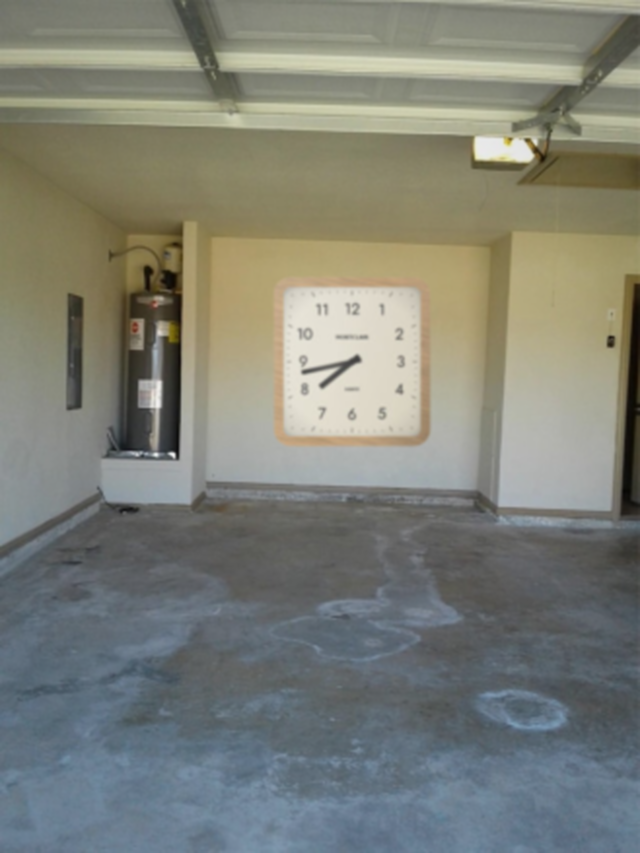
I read 7h43
